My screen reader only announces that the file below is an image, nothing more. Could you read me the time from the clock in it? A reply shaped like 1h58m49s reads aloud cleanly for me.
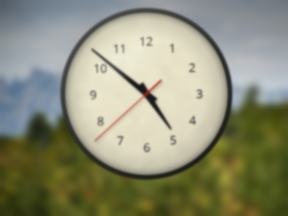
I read 4h51m38s
